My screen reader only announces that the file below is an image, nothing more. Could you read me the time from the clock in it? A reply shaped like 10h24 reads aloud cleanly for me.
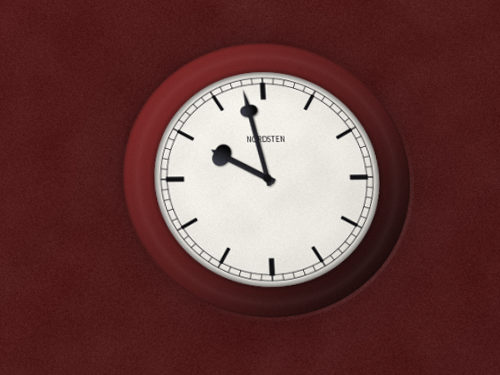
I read 9h58
